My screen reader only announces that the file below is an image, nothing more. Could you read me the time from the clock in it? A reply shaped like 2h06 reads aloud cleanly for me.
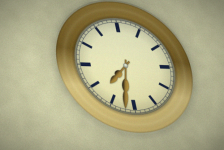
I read 7h32
